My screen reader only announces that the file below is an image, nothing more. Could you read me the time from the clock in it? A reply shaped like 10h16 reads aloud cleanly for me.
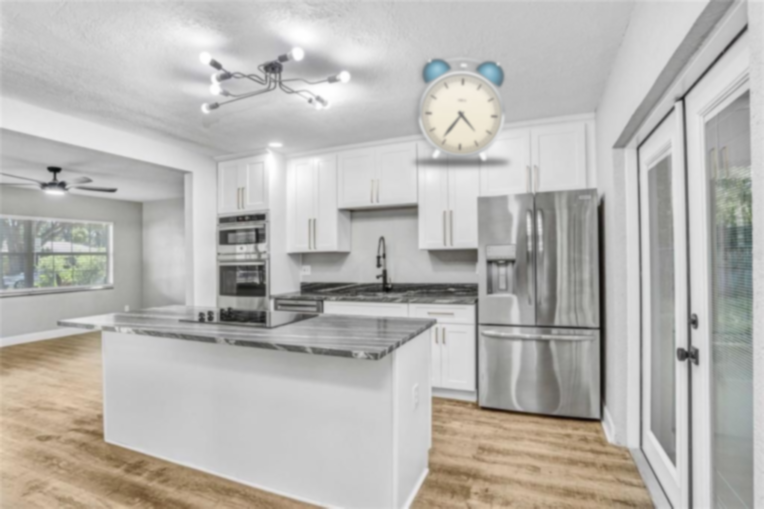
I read 4h36
